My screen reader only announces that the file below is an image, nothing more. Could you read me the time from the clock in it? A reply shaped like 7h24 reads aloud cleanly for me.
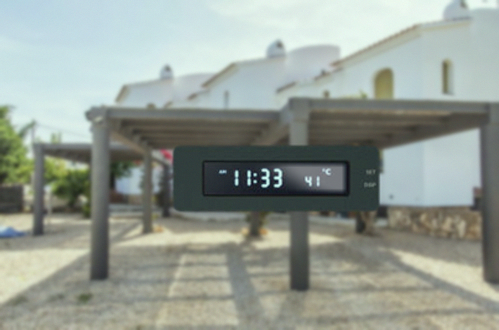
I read 11h33
